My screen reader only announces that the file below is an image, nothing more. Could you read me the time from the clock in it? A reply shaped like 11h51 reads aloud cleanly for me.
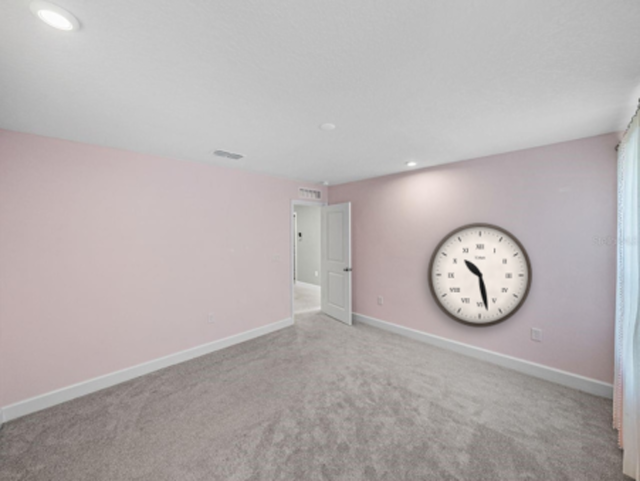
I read 10h28
